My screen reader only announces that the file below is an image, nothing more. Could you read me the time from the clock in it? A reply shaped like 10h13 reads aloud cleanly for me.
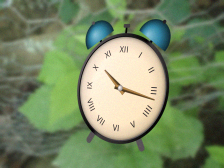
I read 10h17
